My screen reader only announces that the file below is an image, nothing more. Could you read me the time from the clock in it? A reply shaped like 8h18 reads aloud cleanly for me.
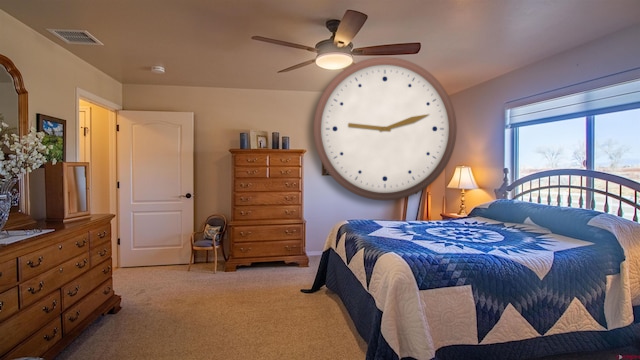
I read 9h12
